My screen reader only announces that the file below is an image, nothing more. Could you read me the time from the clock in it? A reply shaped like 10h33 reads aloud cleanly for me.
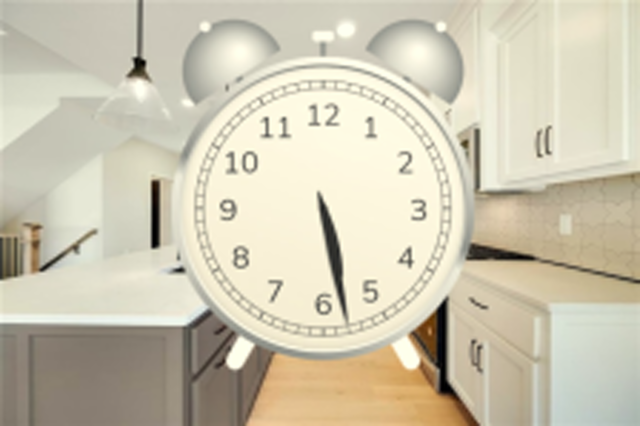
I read 5h28
